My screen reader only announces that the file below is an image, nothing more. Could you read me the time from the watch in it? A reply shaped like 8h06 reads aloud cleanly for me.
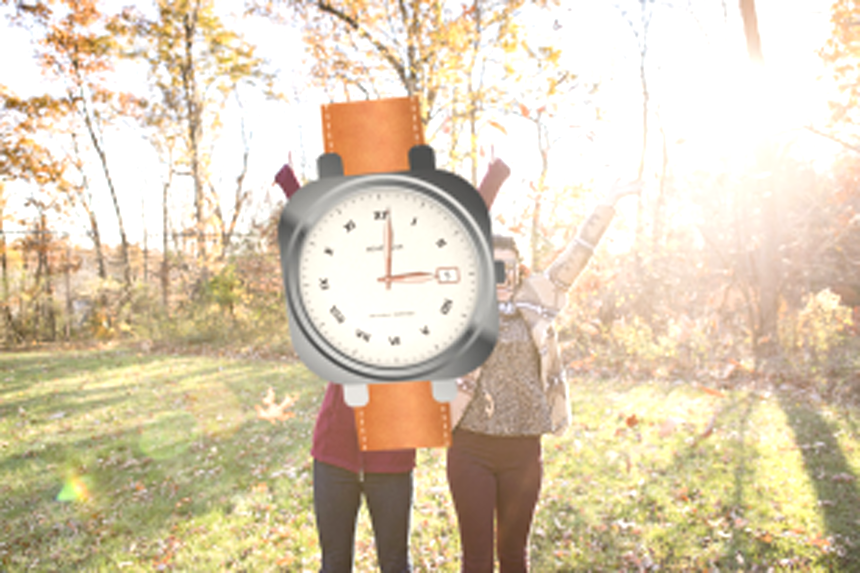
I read 3h01
